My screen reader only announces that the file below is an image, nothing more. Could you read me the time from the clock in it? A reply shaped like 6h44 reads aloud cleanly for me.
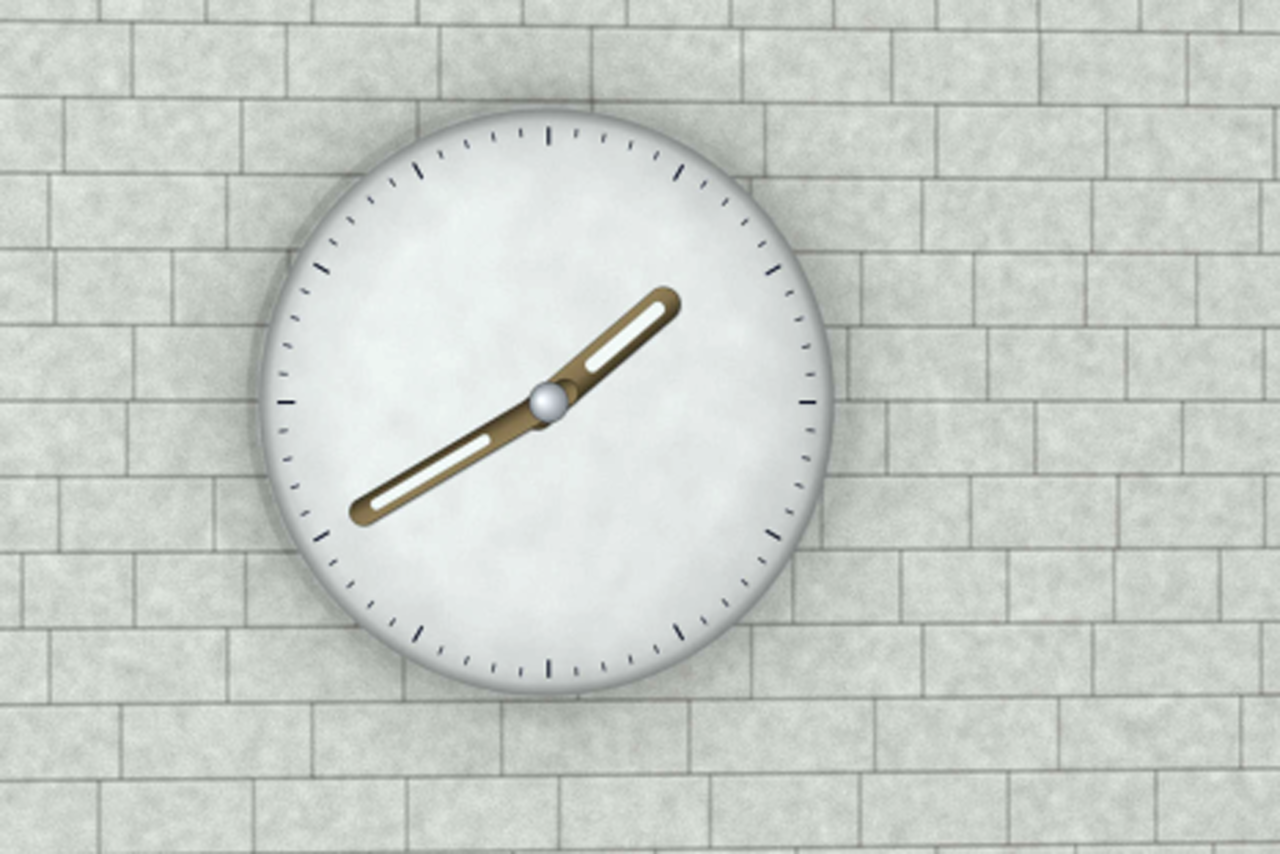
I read 1h40
